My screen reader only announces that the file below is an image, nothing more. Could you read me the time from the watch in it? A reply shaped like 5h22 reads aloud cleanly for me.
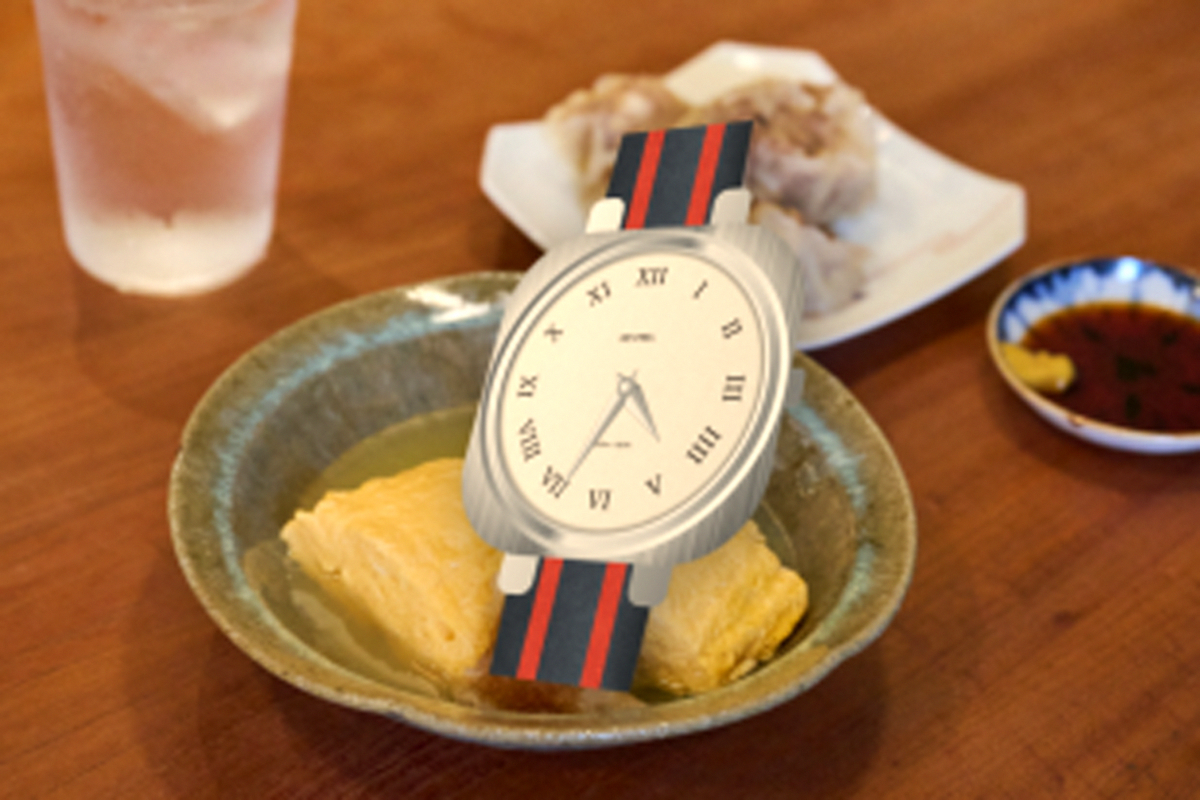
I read 4h34
